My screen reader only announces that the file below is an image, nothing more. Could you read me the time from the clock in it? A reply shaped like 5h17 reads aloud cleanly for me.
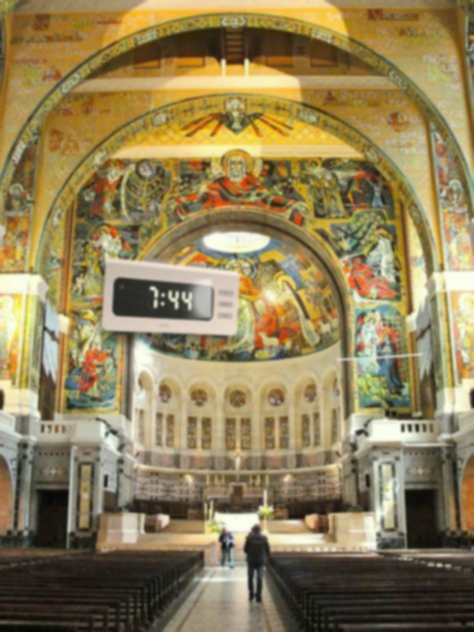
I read 7h44
